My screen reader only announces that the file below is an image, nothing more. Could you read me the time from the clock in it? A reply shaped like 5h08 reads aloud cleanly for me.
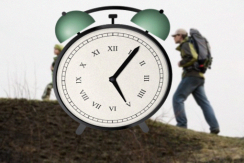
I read 5h06
